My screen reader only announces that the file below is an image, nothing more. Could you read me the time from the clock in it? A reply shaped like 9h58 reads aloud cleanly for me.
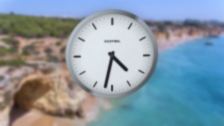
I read 4h32
